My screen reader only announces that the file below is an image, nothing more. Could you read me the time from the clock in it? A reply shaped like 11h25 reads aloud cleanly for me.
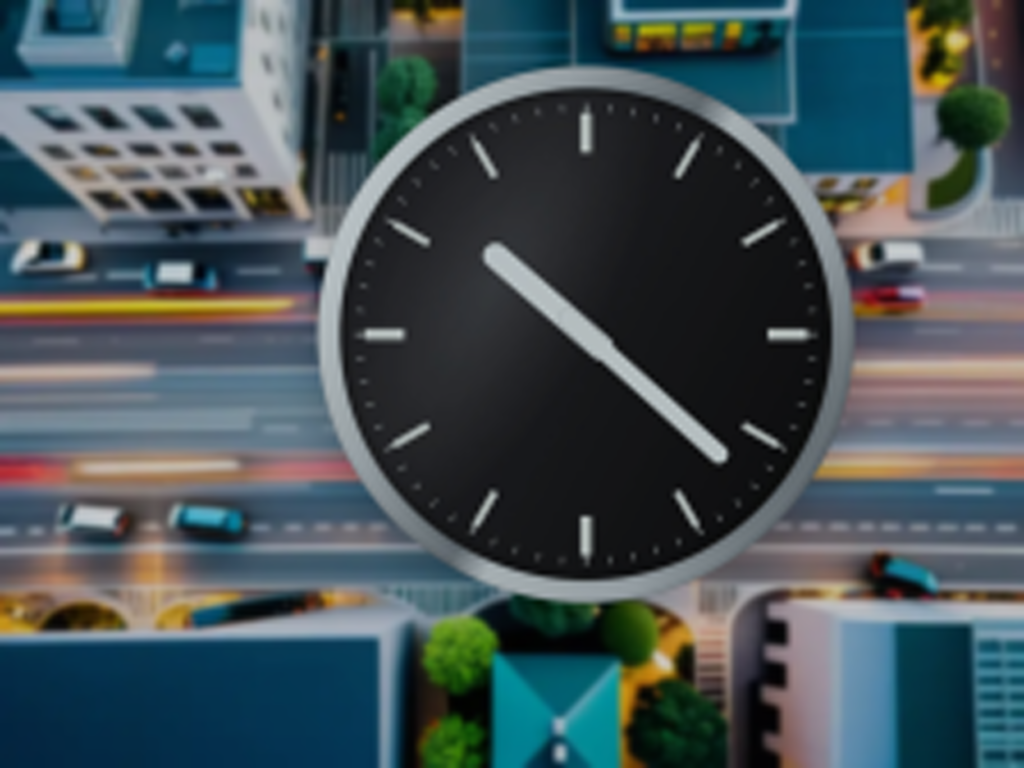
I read 10h22
